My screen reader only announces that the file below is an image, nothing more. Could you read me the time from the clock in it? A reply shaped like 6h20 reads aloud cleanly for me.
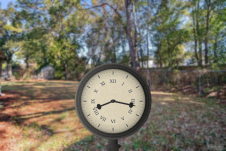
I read 8h17
